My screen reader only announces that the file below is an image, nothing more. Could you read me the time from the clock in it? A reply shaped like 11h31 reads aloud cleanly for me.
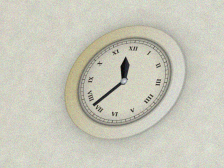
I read 11h37
